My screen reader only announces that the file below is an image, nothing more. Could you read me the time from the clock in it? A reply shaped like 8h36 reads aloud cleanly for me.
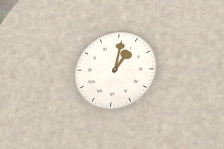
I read 1h01
